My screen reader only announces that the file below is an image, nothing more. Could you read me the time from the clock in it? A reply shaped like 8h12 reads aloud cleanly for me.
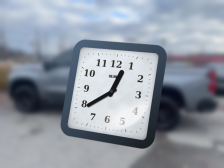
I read 12h39
